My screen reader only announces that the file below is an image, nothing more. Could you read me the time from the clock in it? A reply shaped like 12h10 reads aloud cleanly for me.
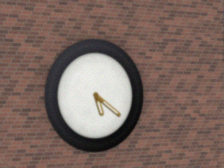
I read 5h21
